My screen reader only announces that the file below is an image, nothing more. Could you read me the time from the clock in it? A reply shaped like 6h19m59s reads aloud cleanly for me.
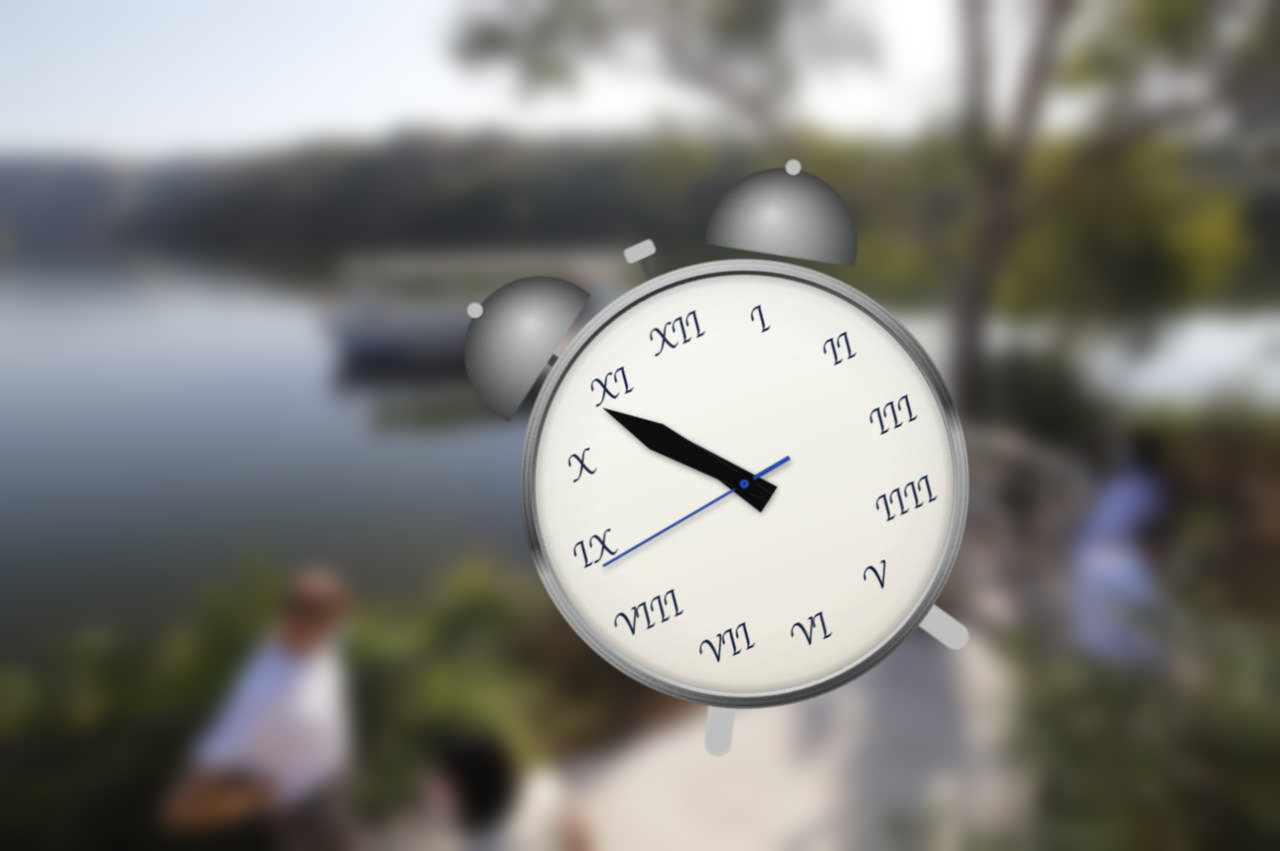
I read 10h53m44s
